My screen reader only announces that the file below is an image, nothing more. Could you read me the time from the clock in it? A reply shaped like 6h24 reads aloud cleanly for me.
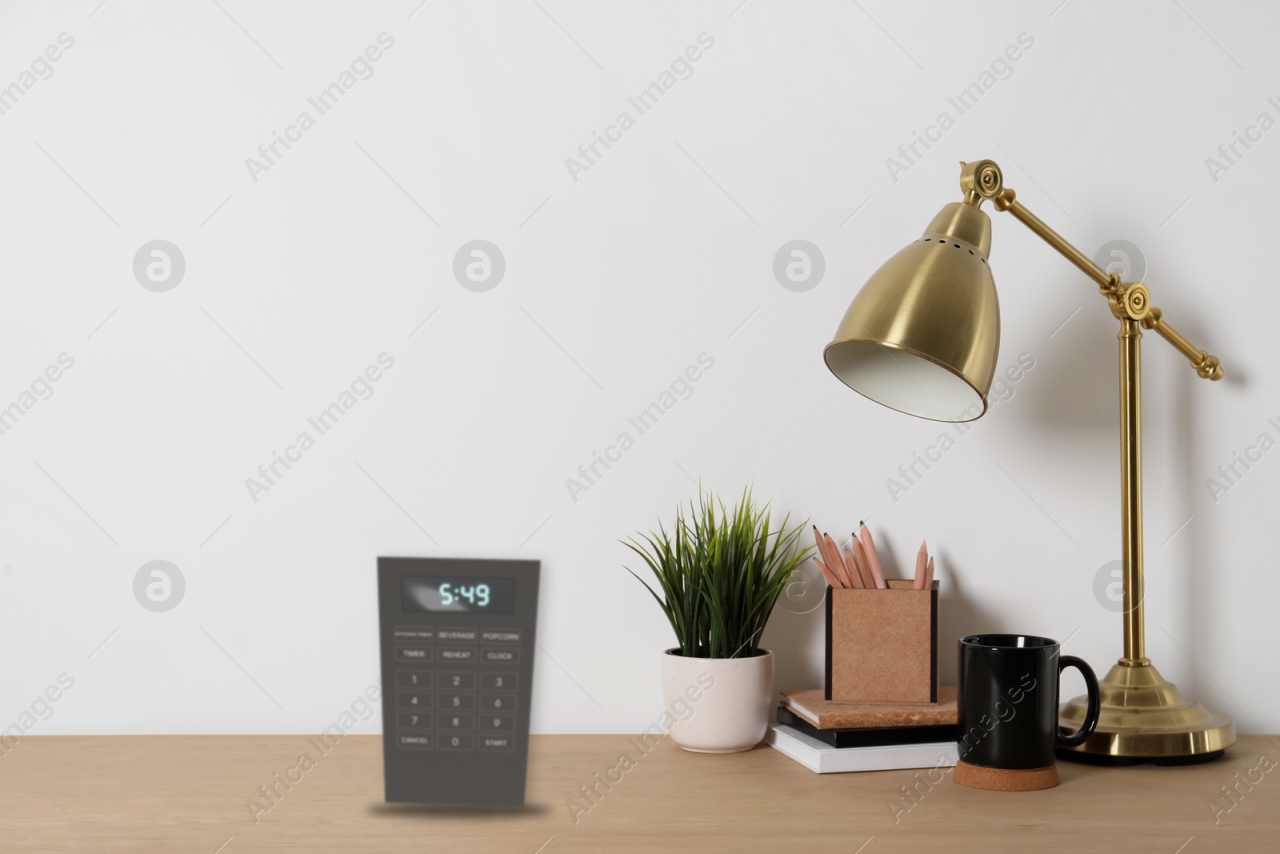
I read 5h49
